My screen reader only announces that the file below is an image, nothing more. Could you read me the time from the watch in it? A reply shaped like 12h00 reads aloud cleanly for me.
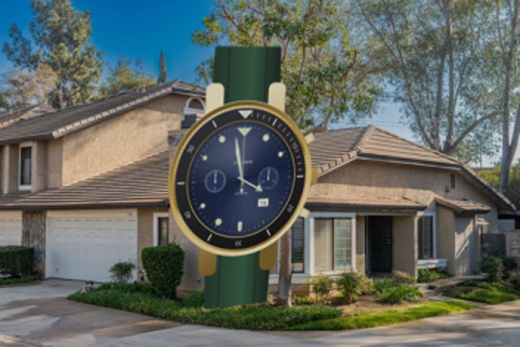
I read 3h58
